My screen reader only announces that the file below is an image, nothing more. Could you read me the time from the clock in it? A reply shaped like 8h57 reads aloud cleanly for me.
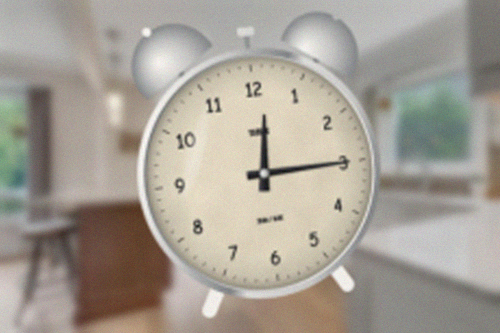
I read 12h15
